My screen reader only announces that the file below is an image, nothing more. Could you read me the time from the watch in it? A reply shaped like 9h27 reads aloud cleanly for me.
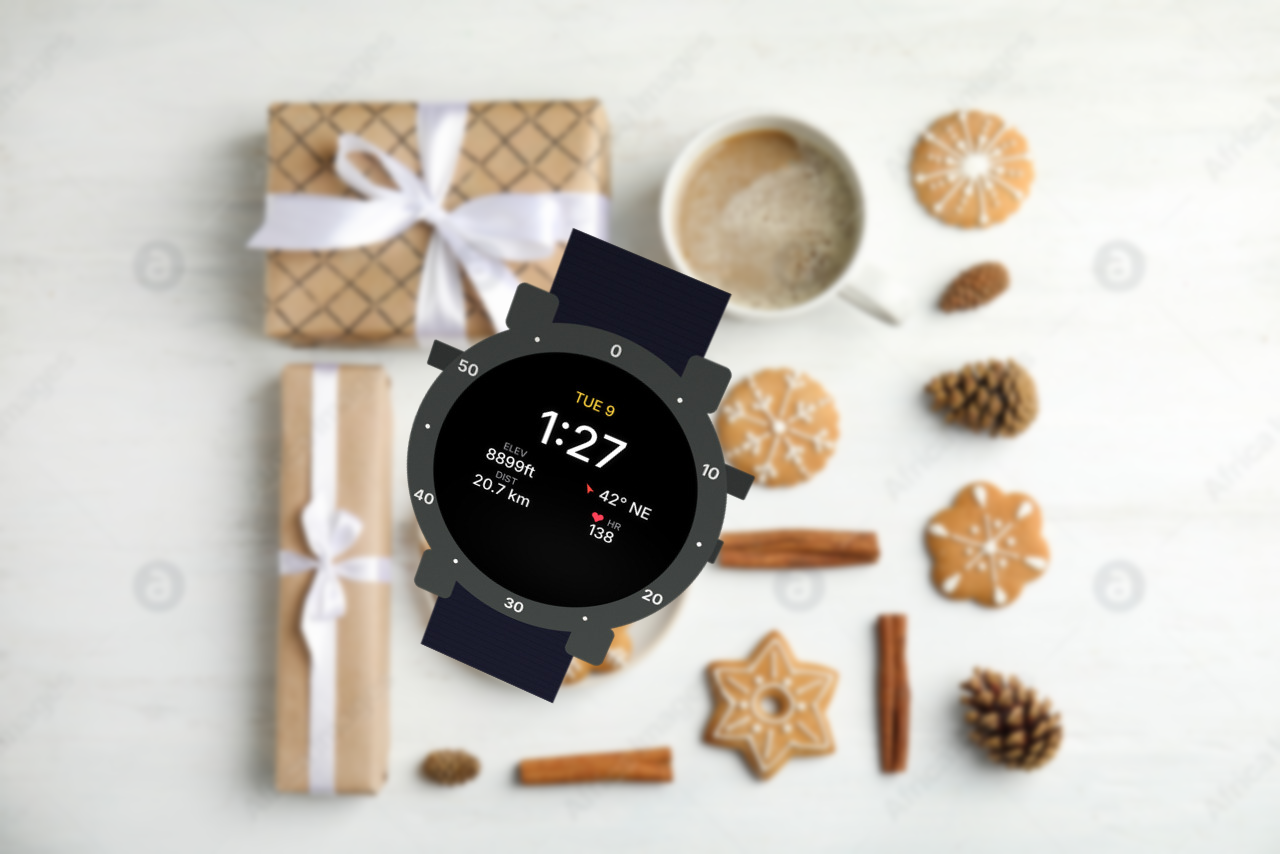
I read 1h27
